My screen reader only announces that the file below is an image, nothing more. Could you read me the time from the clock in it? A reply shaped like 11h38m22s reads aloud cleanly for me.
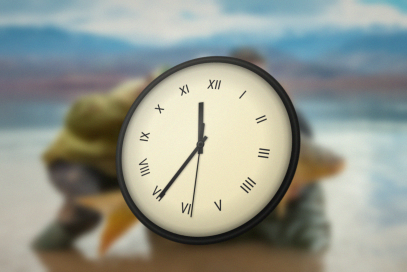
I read 11h34m29s
